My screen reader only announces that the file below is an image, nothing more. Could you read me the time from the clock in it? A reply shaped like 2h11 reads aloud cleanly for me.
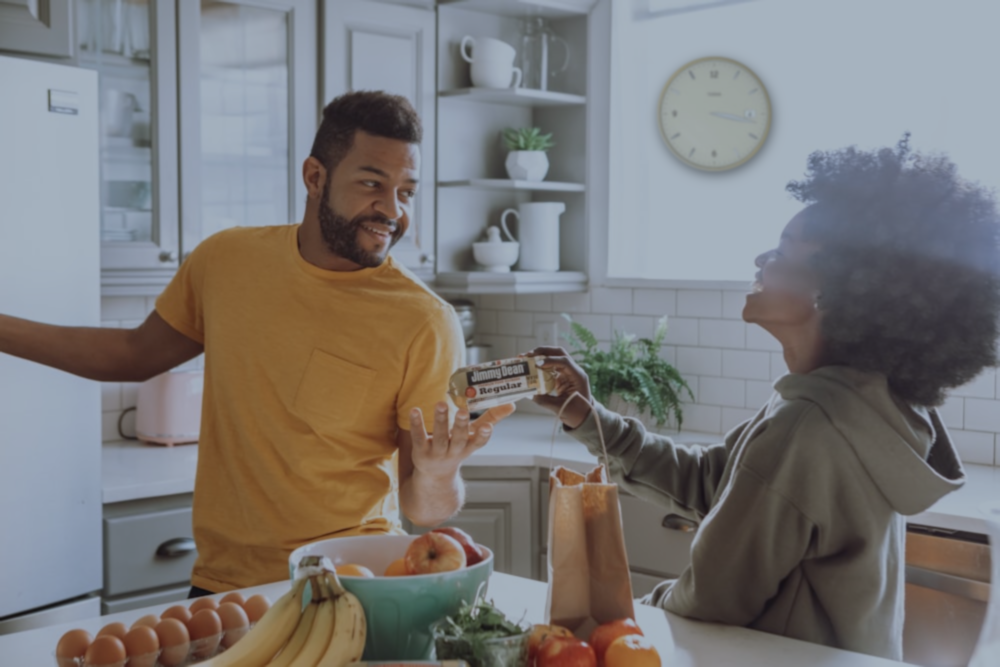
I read 3h17
